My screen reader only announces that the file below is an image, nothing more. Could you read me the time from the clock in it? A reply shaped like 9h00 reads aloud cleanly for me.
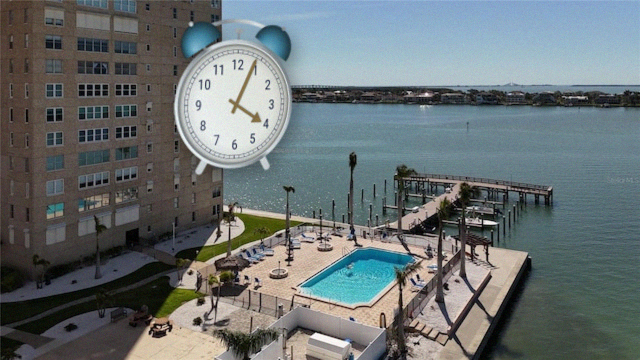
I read 4h04
